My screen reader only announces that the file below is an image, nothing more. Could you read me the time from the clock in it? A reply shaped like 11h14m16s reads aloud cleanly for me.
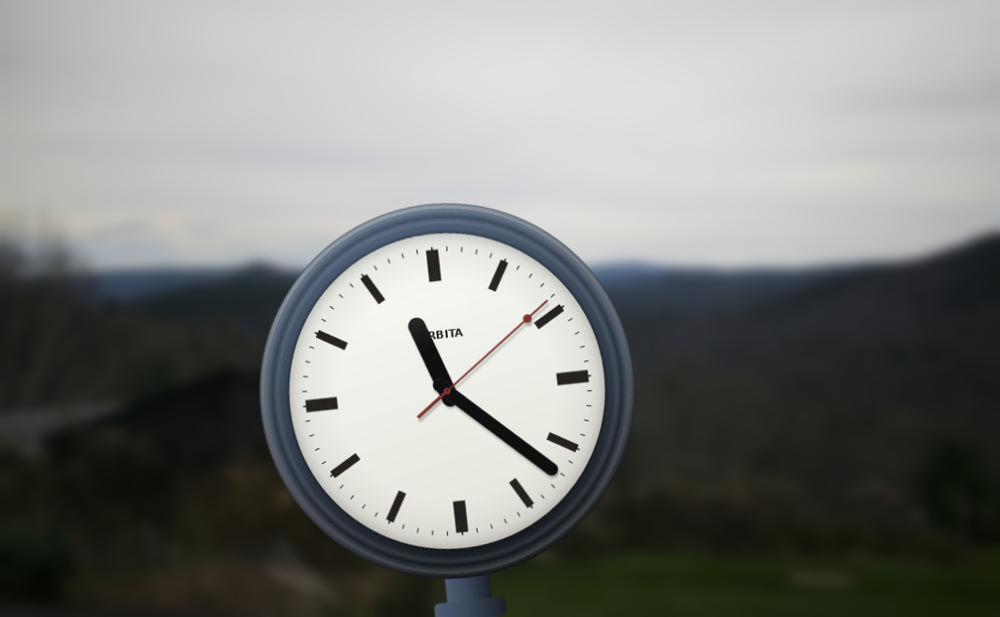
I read 11h22m09s
